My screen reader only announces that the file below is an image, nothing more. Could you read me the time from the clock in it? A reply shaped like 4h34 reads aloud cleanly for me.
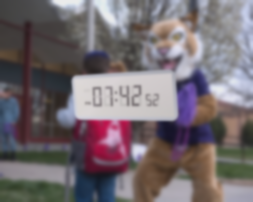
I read 7h42
